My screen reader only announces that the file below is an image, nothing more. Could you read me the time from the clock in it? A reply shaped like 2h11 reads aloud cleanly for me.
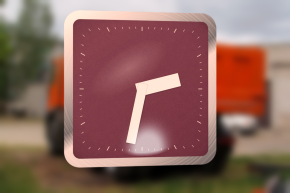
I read 2h32
